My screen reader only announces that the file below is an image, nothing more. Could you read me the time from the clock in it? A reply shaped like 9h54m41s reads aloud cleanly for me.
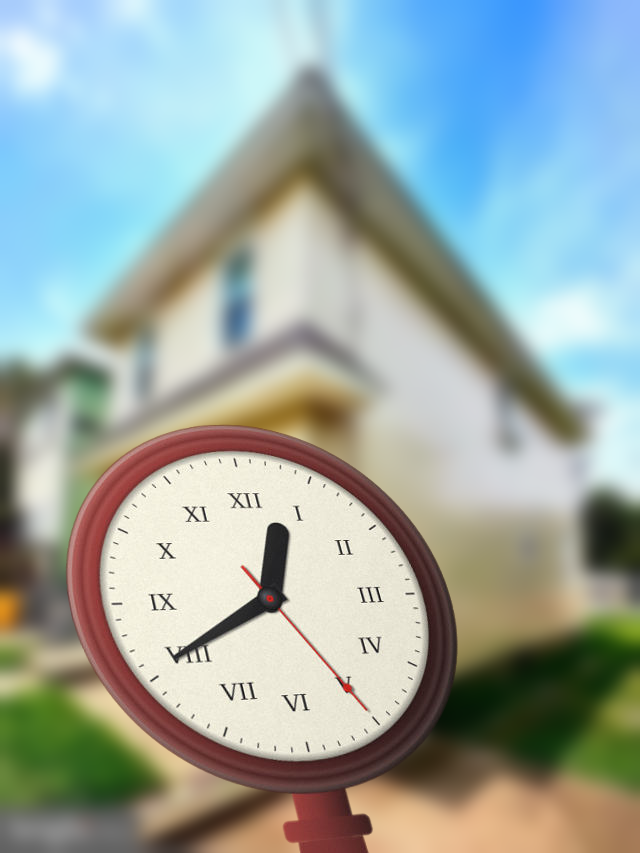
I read 12h40m25s
